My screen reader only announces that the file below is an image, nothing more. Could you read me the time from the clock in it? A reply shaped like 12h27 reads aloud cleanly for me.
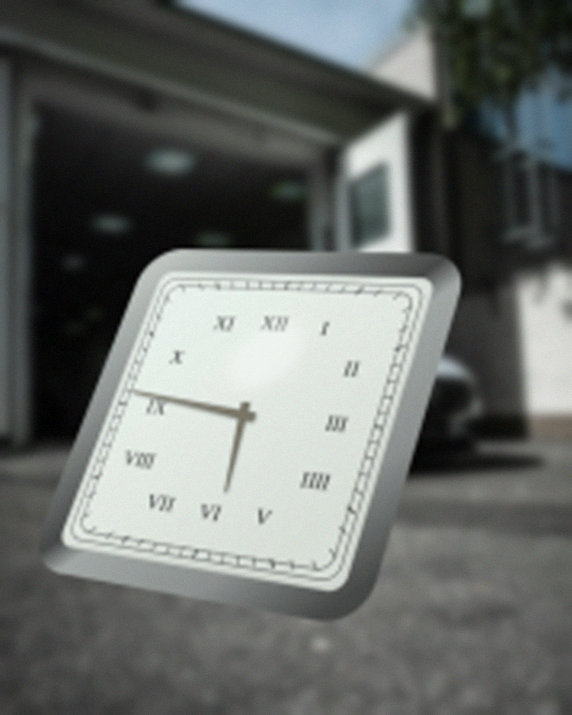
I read 5h46
